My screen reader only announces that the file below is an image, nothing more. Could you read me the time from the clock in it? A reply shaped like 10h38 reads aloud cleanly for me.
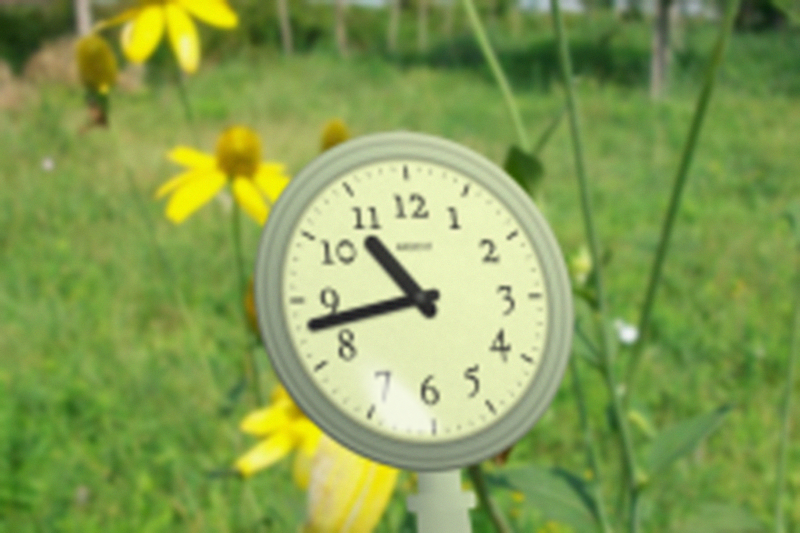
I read 10h43
